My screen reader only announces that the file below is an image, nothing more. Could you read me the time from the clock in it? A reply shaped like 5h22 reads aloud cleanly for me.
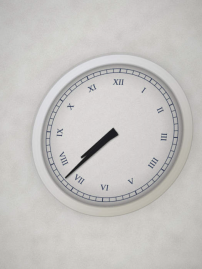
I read 7h37
